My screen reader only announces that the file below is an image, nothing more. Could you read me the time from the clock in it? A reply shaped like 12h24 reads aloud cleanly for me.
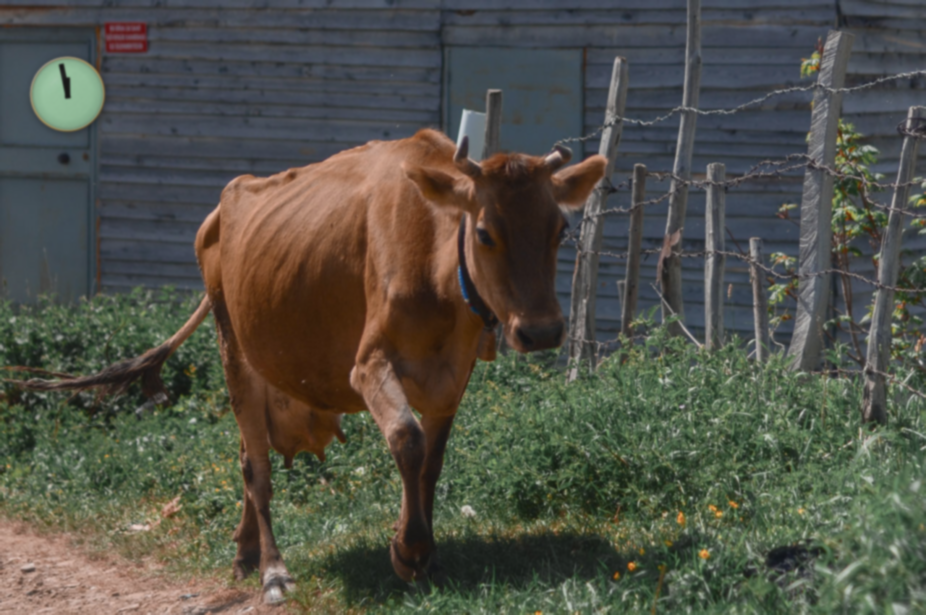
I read 11h58
